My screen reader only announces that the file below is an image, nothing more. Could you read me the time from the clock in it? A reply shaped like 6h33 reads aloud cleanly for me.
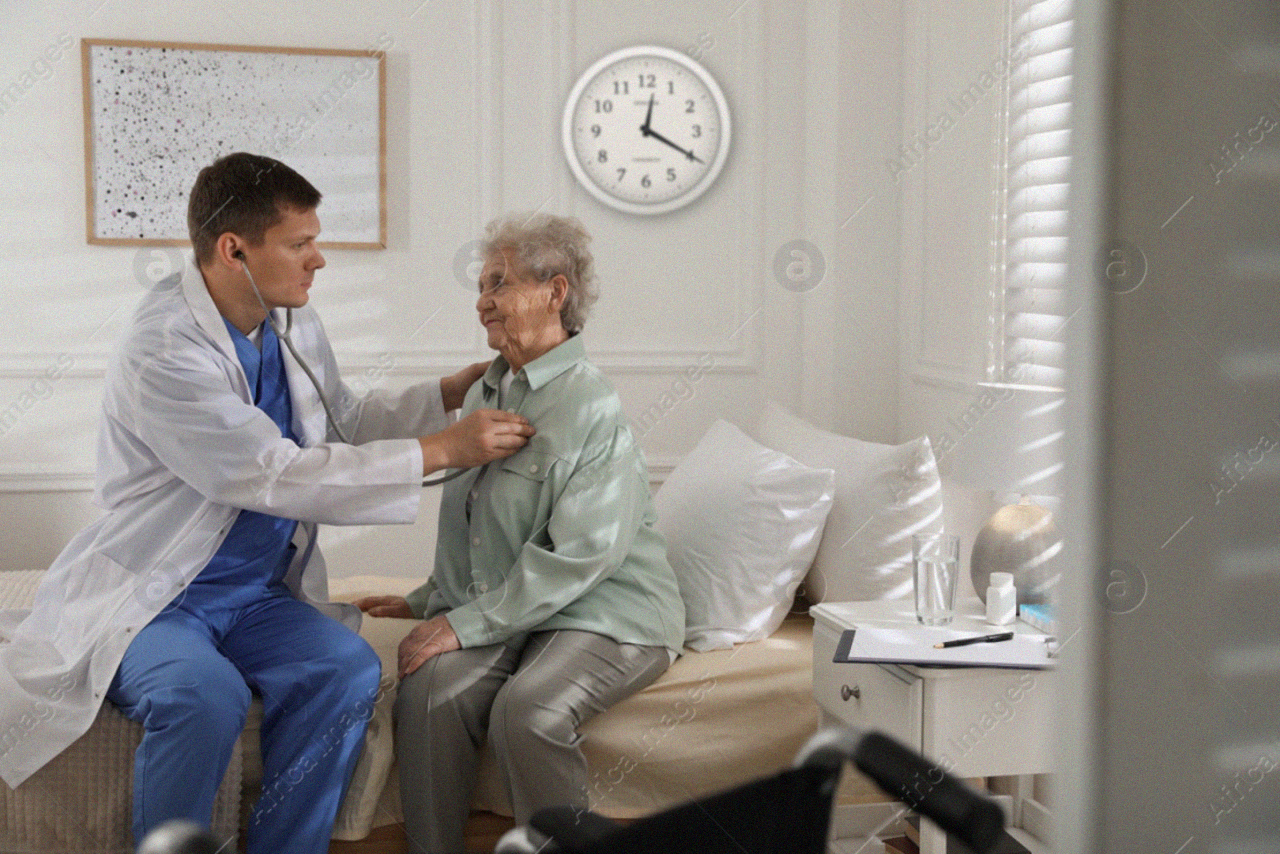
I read 12h20
